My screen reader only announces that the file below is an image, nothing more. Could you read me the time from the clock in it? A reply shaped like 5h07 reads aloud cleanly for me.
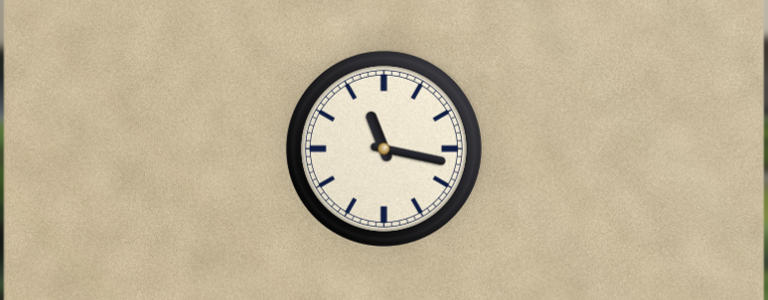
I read 11h17
